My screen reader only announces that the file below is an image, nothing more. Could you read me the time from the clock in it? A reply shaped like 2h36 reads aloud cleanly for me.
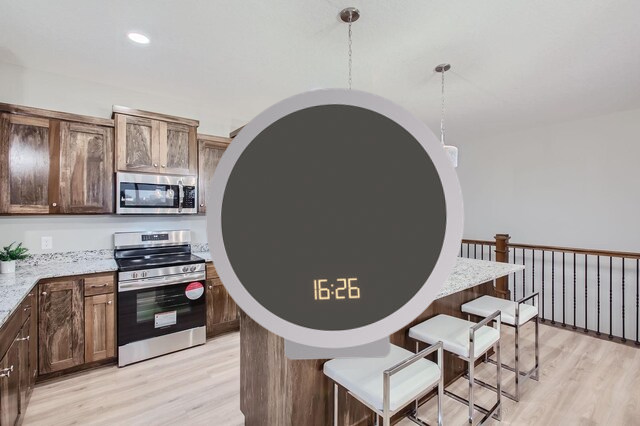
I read 16h26
